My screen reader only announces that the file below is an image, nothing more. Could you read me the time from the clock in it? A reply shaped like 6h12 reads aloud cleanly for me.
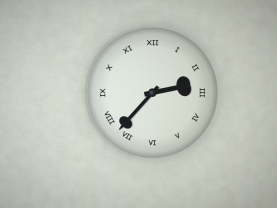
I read 2h37
